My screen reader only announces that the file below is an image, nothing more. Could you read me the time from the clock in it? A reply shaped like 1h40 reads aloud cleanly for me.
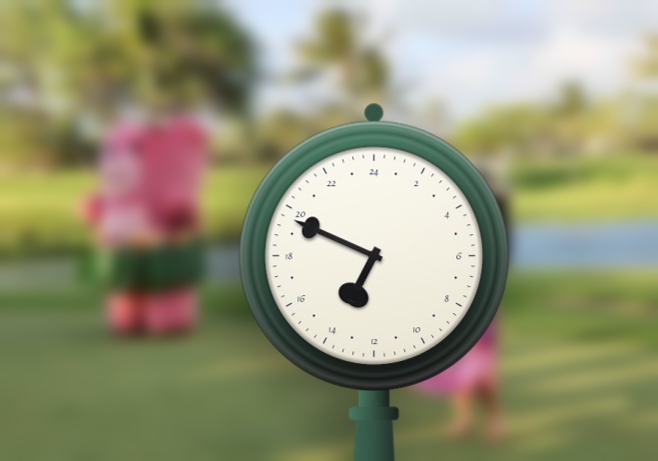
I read 13h49
